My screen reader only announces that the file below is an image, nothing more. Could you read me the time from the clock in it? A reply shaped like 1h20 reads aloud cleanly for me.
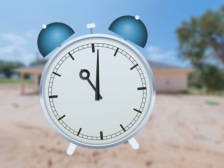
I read 11h01
